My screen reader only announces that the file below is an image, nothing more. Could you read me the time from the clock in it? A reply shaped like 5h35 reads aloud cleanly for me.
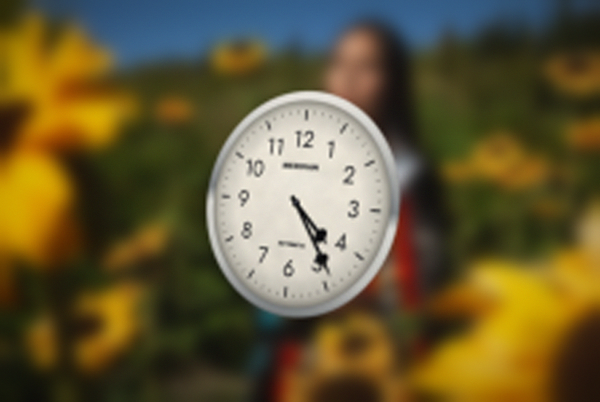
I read 4h24
